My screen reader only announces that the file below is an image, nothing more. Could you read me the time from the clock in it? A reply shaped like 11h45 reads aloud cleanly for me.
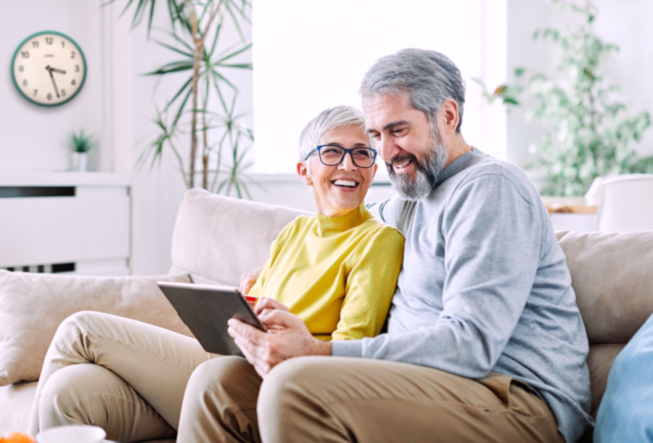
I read 3h27
